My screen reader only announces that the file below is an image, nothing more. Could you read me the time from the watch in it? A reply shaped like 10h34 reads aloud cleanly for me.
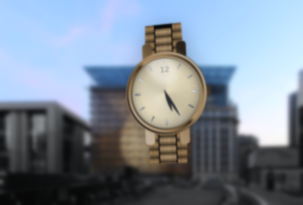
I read 5h25
